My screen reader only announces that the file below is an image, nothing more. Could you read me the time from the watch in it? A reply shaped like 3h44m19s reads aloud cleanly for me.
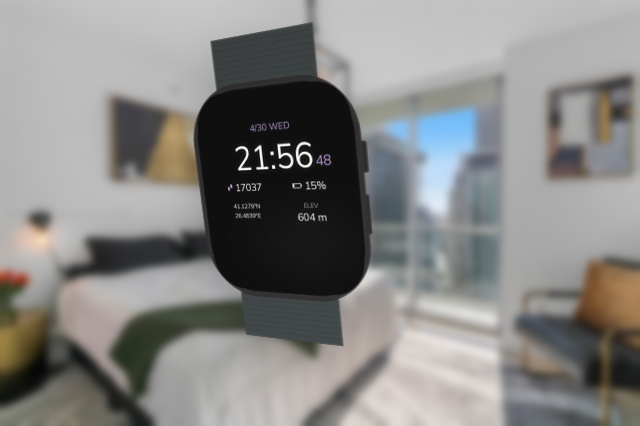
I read 21h56m48s
